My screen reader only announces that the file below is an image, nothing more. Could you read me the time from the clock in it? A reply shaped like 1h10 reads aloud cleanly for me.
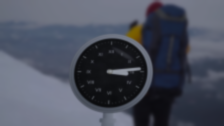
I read 3h14
